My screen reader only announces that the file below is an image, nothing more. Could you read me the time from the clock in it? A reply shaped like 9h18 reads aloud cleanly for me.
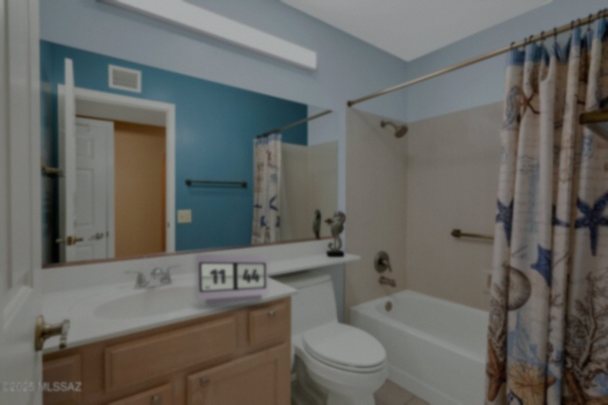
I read 11h44
